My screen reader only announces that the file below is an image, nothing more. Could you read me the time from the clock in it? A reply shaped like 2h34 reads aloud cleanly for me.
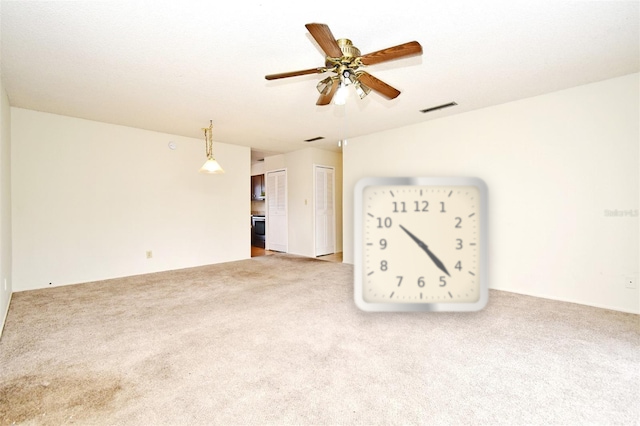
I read 10h23
